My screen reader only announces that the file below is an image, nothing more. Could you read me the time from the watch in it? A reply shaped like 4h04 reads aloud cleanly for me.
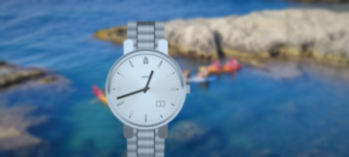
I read 12h42
